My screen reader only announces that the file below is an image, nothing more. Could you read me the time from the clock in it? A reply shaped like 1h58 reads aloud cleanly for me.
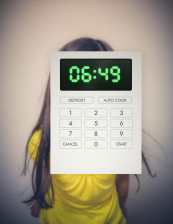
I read 6h49
